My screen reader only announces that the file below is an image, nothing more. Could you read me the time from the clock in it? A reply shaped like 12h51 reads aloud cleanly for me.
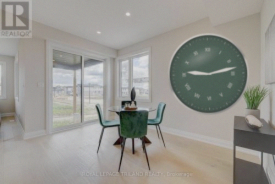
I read 9h13
